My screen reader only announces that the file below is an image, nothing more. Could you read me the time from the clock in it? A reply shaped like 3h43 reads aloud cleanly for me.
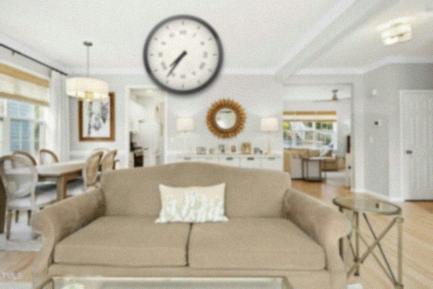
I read 7h36
